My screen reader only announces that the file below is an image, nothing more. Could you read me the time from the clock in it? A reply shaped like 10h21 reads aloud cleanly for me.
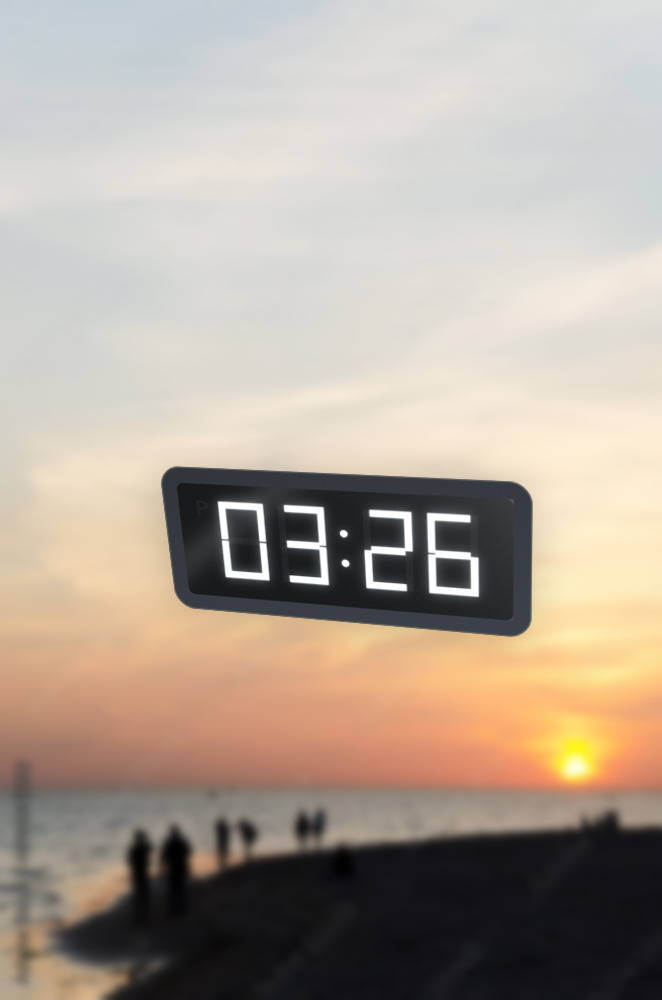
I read 3h26
